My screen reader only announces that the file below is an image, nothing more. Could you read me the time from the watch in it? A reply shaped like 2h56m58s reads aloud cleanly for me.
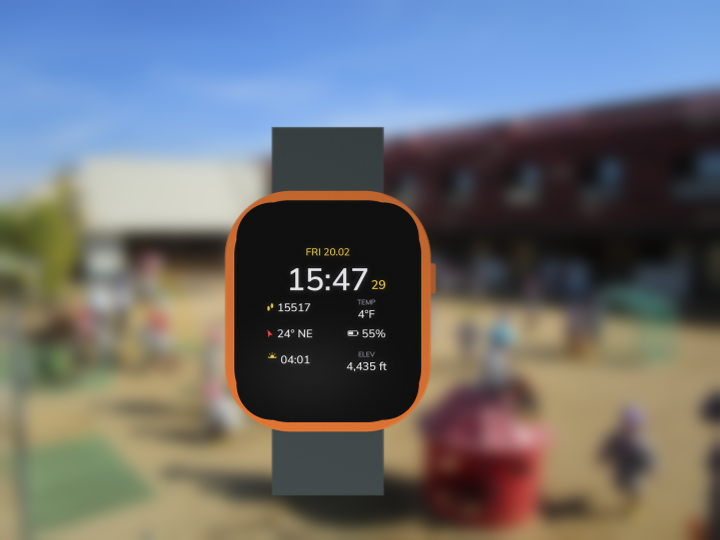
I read 15h47m29s
